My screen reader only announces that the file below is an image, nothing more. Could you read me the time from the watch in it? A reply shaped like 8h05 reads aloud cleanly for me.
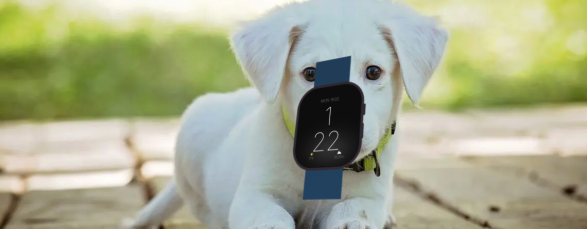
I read 1h22
